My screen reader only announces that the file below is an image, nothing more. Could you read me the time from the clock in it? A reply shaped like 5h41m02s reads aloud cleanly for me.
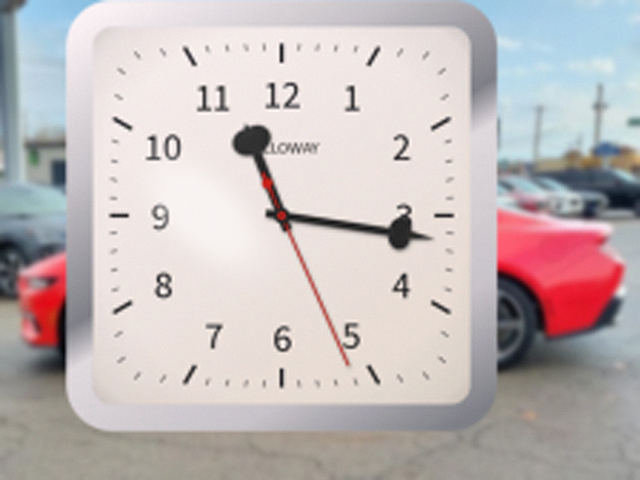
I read 11h16m26s
